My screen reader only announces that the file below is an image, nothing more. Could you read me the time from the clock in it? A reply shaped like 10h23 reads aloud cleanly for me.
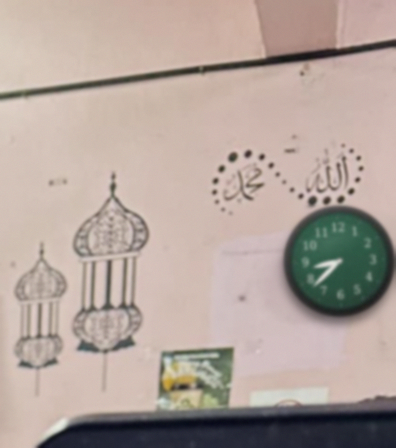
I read 8h38
